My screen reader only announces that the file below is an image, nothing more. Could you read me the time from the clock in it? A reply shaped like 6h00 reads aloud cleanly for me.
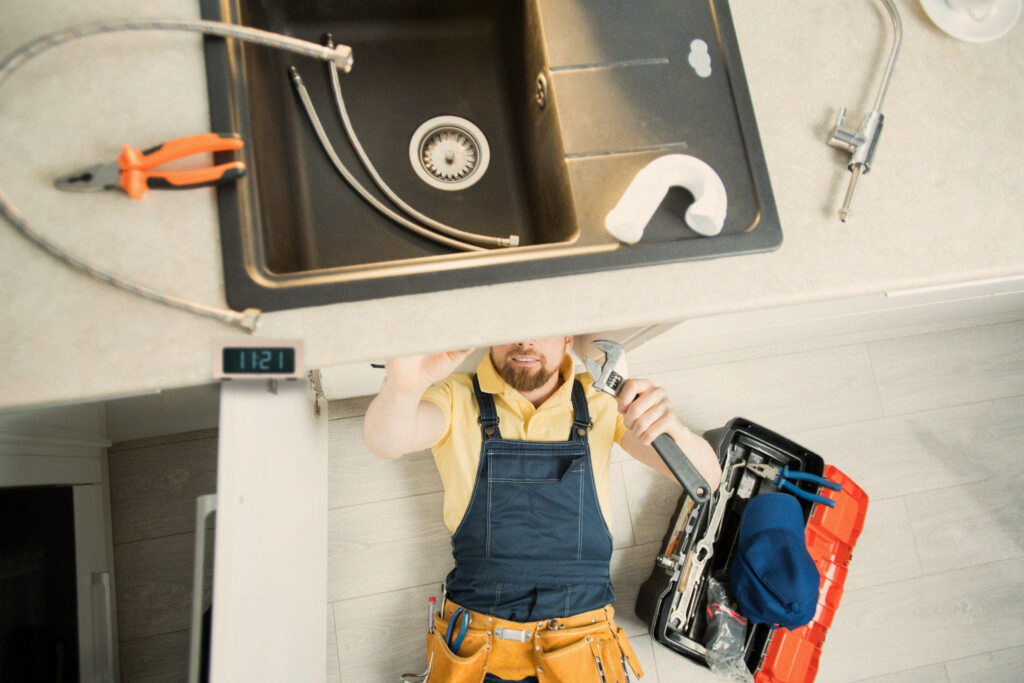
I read 11h21
